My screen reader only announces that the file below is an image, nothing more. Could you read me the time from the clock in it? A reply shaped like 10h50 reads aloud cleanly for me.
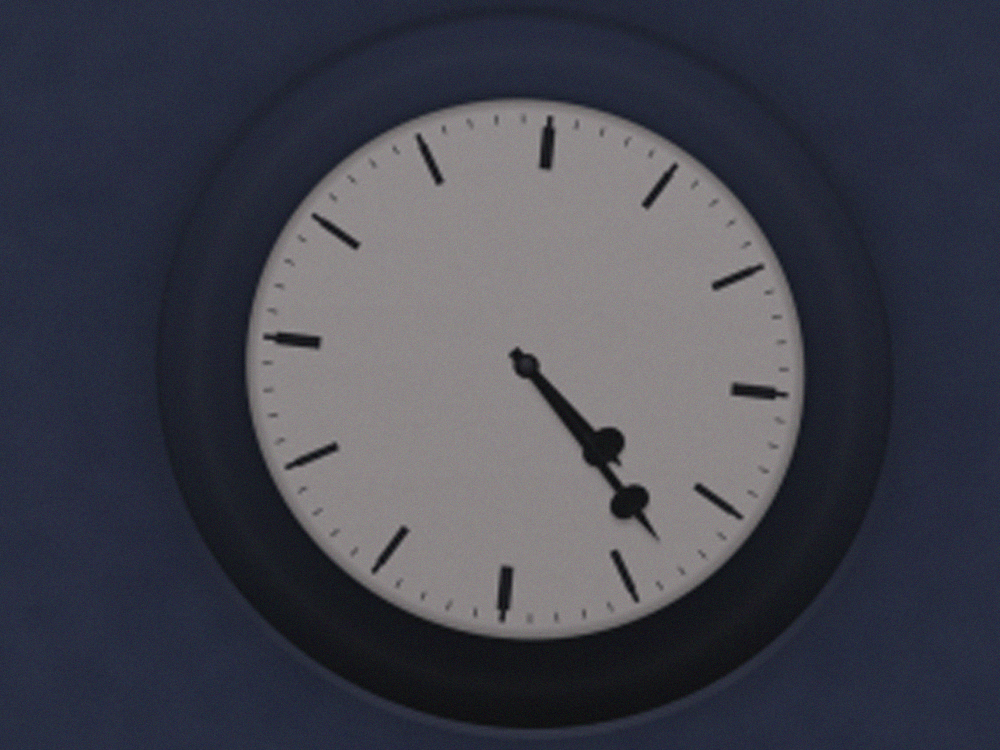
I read 4h23
